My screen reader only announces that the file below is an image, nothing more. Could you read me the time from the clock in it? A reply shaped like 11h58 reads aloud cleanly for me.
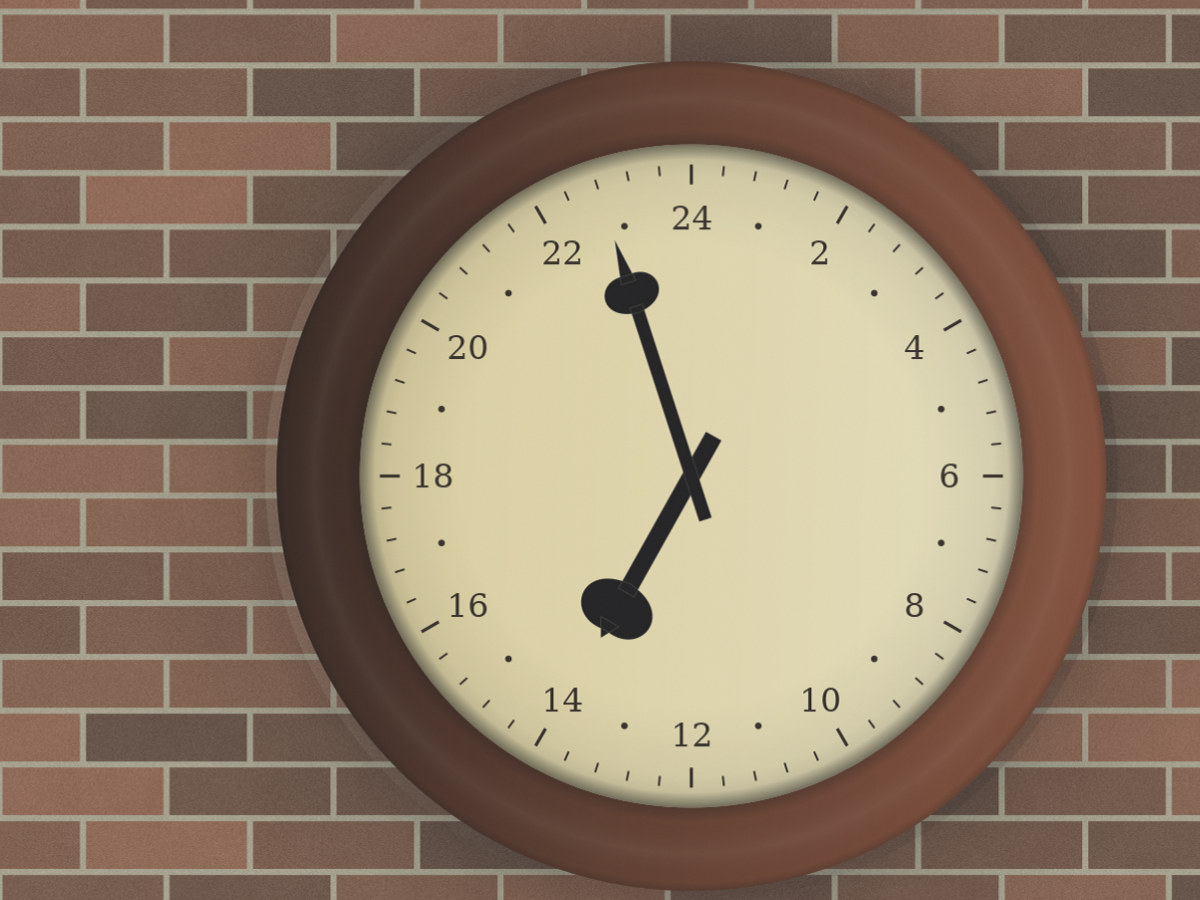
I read 13h57
